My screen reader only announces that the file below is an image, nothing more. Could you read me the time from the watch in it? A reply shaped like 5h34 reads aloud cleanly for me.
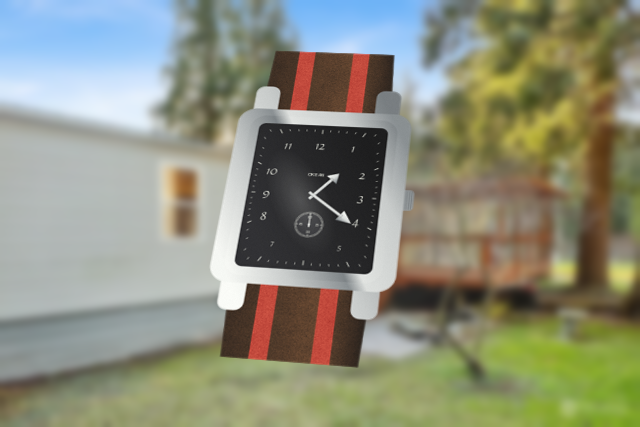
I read 1h21
